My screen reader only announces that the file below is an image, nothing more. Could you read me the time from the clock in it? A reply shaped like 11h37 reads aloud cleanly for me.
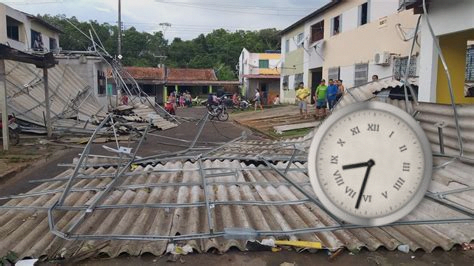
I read 8h32
